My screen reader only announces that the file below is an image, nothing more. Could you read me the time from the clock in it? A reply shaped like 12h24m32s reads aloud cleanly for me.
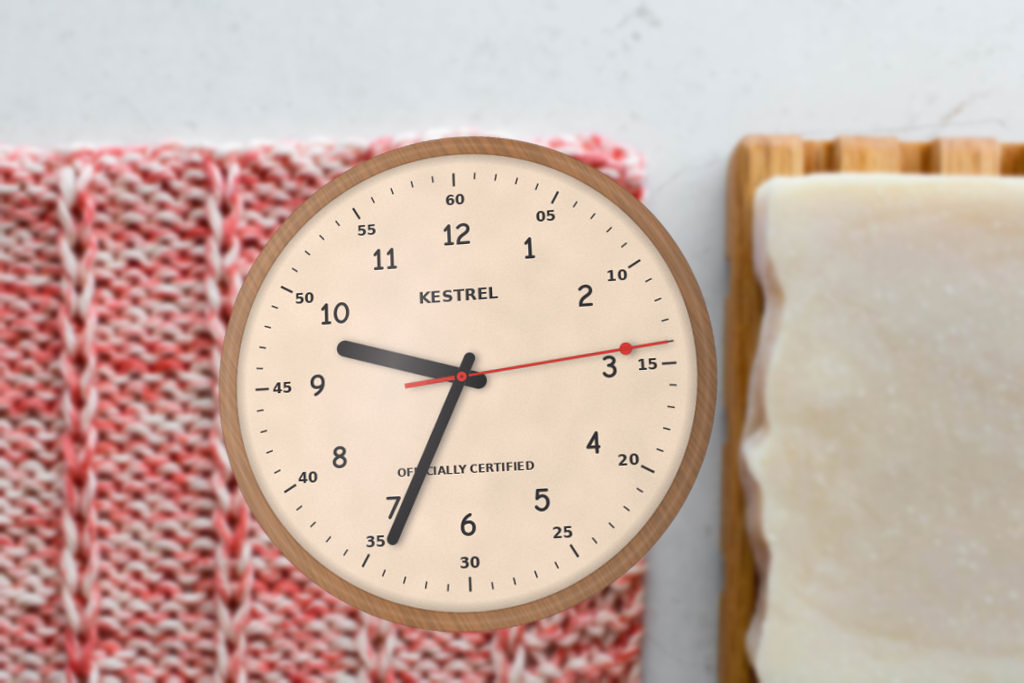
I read 9h34m14s
